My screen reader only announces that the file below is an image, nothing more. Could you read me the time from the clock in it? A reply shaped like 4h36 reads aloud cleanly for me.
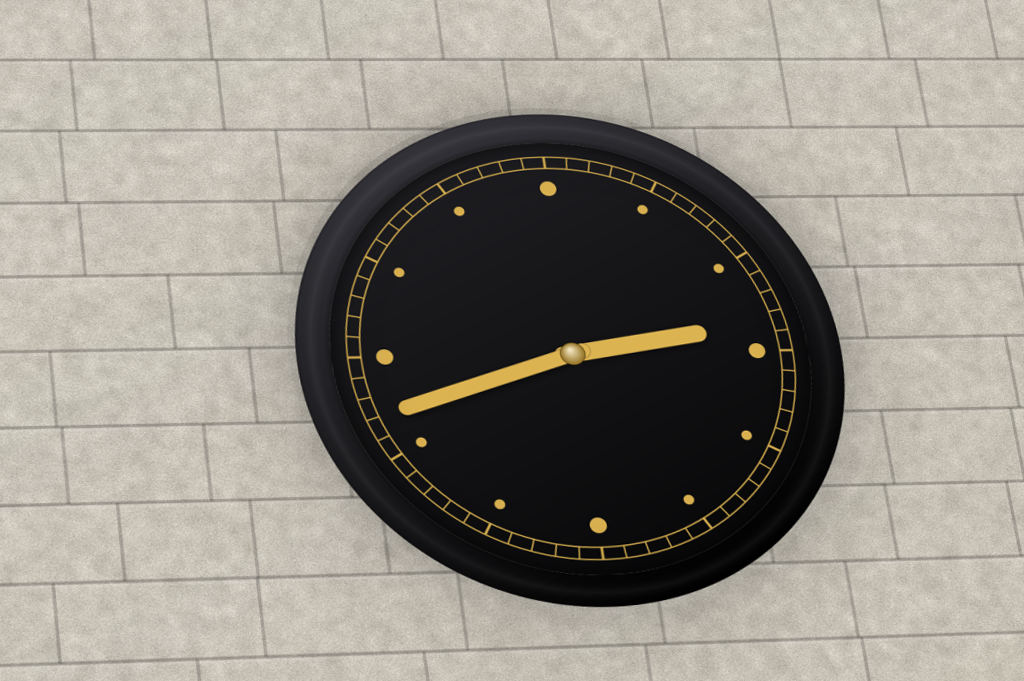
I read 2h42
